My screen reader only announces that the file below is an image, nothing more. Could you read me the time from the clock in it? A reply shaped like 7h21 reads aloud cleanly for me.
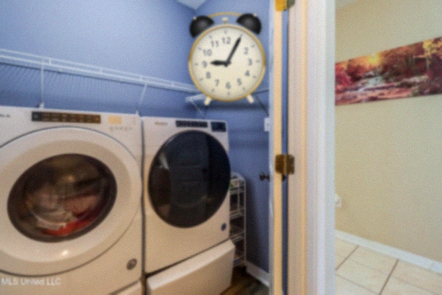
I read 9h05
